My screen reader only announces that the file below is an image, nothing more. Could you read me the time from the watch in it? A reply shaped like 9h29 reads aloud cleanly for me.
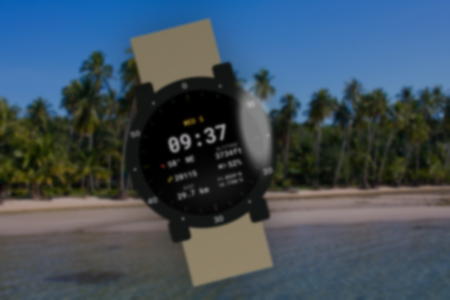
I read 9h37
